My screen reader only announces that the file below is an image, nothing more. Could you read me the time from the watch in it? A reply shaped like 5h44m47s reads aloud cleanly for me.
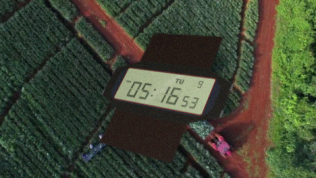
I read 5h16m53s
